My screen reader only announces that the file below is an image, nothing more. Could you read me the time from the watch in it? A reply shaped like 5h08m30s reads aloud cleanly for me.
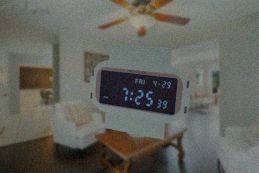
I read 7h25m39s
